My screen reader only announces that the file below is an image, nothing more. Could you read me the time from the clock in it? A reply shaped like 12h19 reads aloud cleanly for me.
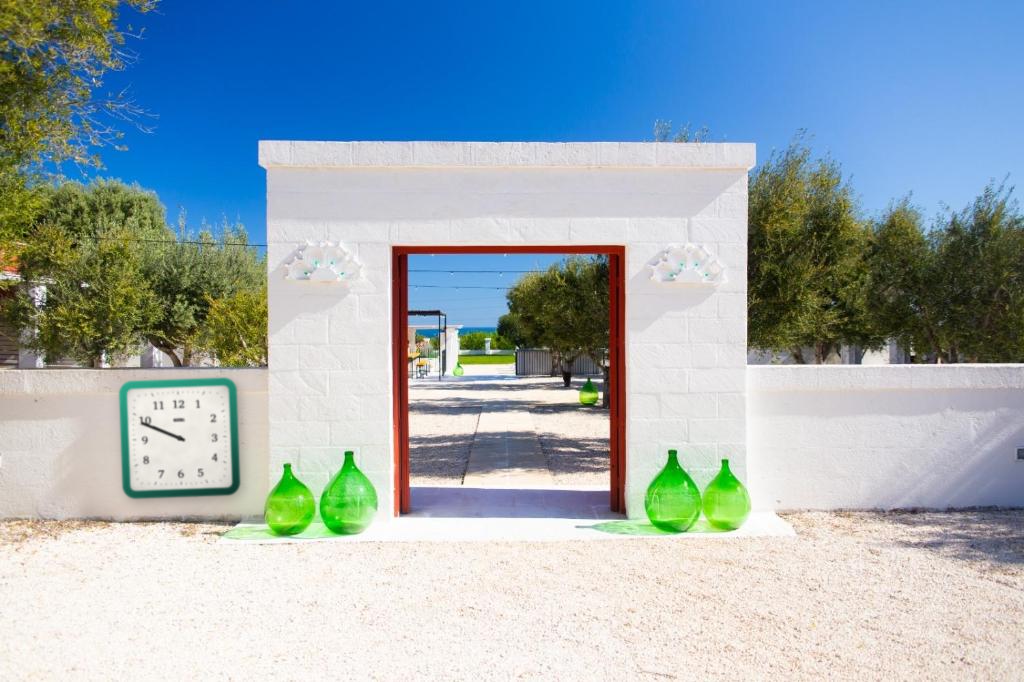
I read 9h49
